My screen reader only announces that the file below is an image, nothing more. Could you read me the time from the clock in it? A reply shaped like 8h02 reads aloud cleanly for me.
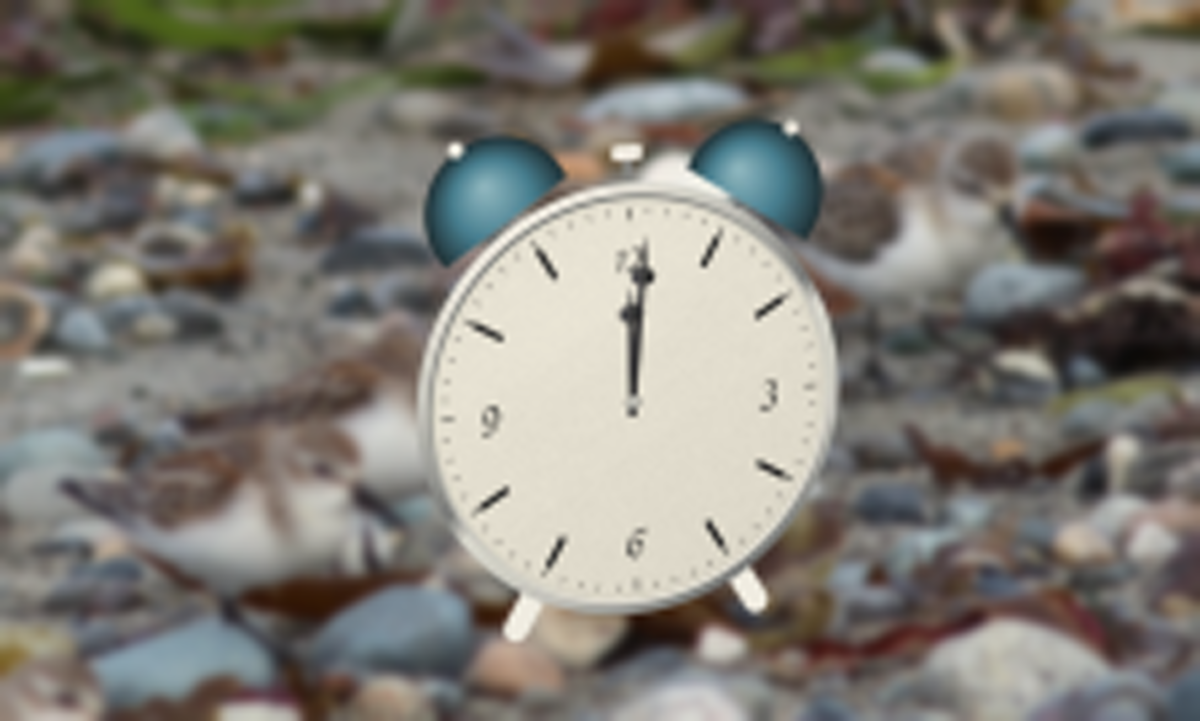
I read 12h01
